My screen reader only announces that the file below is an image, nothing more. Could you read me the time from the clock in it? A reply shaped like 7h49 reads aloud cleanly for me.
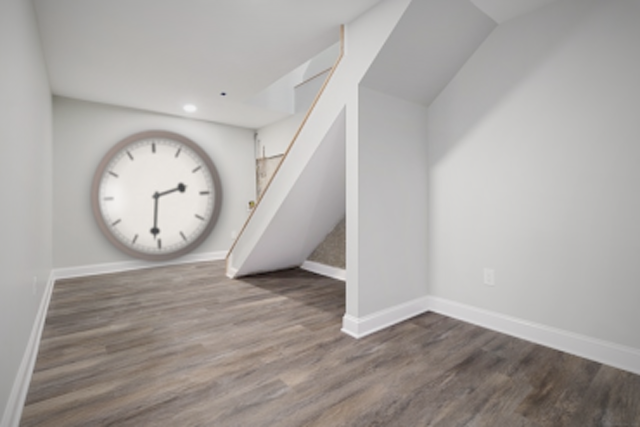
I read 2h31
